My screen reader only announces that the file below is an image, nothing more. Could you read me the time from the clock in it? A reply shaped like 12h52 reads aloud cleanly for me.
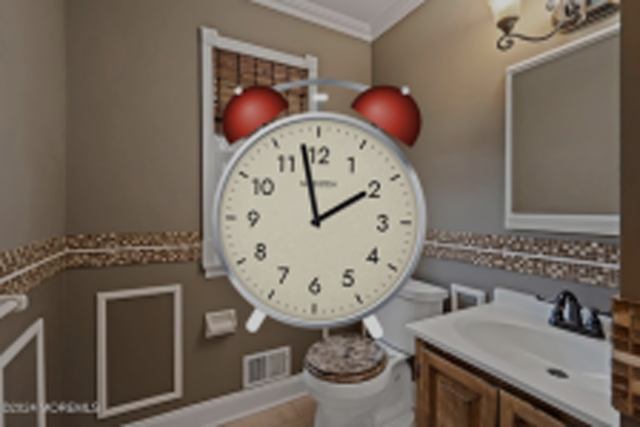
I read 1h58
